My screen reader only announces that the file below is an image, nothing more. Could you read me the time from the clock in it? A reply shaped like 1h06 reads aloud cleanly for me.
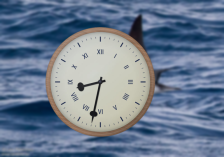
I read 8h32
